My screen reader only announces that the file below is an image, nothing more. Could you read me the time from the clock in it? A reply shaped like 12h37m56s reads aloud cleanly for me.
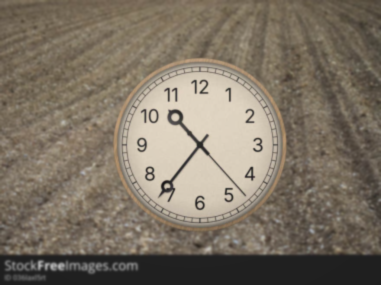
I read 10h36m23s
